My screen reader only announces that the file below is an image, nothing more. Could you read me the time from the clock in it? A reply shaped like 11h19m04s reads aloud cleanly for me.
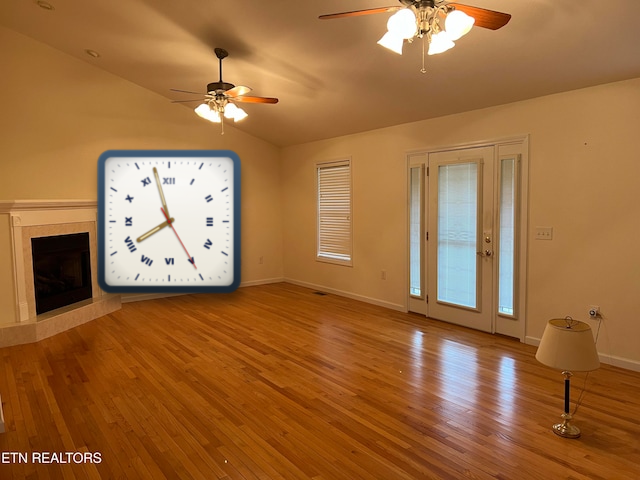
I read 7h57m25s
